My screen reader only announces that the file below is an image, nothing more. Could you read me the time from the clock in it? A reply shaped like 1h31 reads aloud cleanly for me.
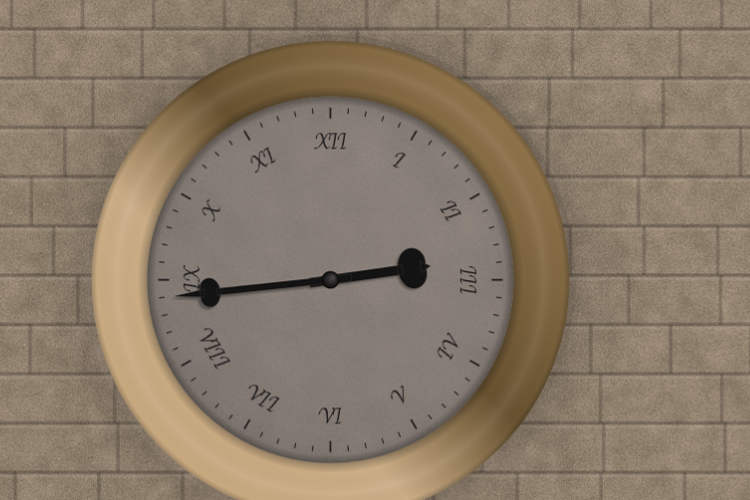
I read 2h44
